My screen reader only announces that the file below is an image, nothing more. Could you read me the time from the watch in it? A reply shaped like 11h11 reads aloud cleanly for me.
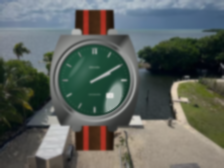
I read 2h10
